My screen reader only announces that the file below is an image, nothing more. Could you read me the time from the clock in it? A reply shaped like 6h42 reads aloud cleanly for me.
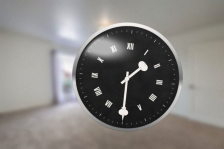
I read 1h30
